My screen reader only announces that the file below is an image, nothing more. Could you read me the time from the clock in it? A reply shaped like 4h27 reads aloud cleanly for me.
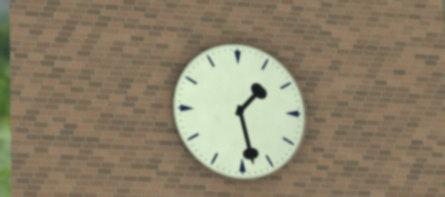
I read 1h28
